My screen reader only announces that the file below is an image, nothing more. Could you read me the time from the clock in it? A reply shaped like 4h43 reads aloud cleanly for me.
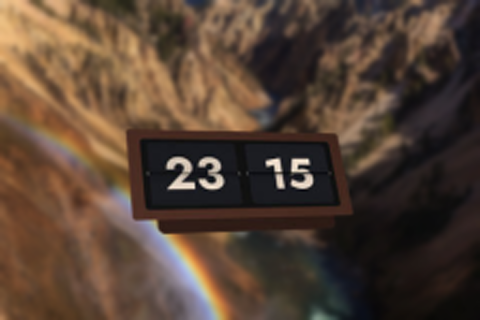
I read 23h15
